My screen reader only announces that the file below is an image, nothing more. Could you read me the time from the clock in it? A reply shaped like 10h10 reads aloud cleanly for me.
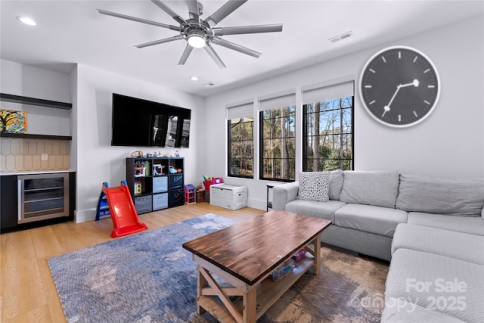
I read 2h35
